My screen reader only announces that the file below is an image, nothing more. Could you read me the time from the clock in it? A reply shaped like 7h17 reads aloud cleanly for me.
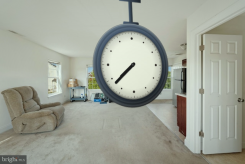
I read 7h38
